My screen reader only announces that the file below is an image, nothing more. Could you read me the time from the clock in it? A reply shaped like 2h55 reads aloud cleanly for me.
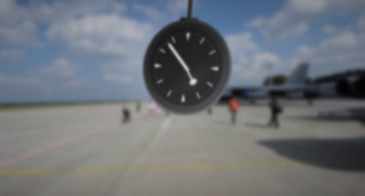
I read 4h53
